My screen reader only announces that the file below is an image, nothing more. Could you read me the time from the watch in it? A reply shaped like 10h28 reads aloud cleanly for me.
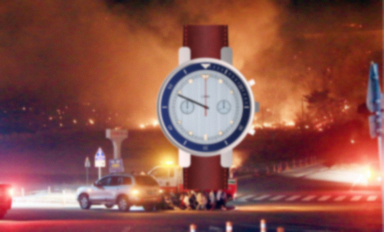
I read 9h49
